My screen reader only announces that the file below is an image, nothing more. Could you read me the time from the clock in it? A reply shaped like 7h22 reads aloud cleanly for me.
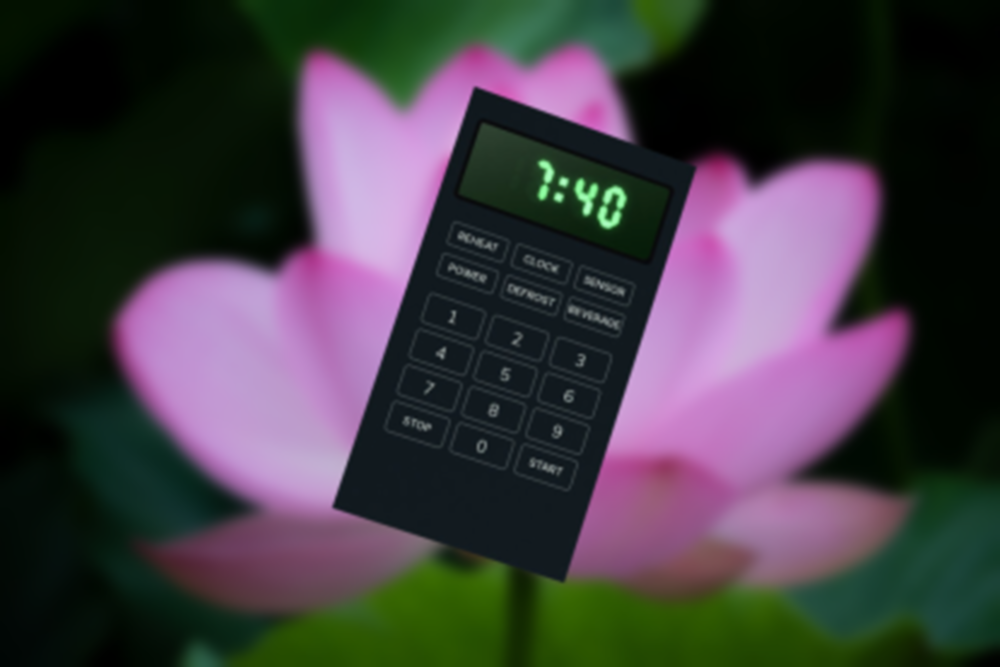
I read 7h40
